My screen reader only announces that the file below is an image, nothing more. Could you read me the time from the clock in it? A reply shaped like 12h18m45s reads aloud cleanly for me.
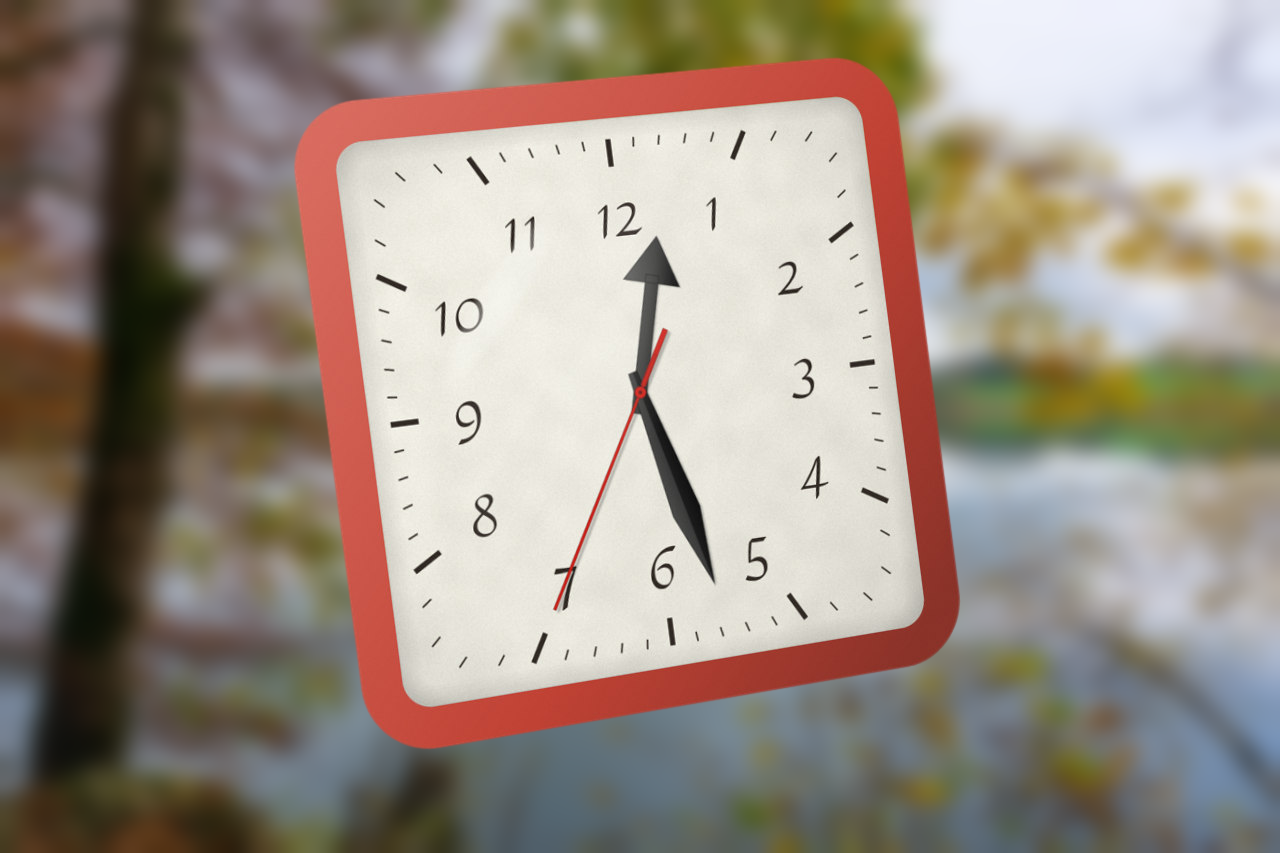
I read 12h27m35s
